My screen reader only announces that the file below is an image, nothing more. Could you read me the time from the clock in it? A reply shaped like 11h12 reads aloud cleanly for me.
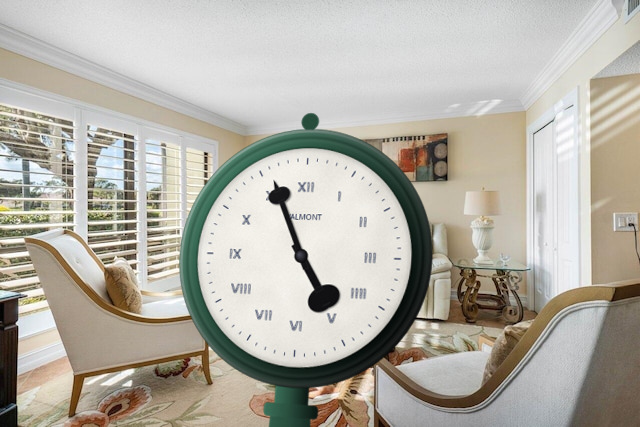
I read 4h56
